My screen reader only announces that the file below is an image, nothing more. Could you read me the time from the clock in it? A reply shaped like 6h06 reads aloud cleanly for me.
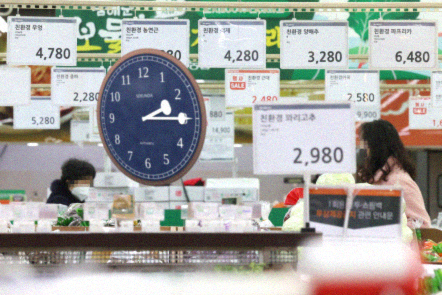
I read 2h15
